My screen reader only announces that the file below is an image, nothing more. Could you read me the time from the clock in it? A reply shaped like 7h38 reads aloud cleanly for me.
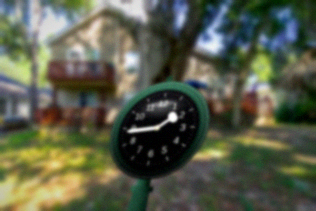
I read 1h44
